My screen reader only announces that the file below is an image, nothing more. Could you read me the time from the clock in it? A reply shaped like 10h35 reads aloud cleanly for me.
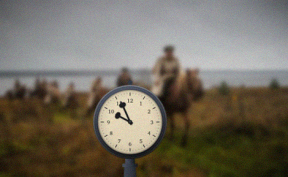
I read 9h56
